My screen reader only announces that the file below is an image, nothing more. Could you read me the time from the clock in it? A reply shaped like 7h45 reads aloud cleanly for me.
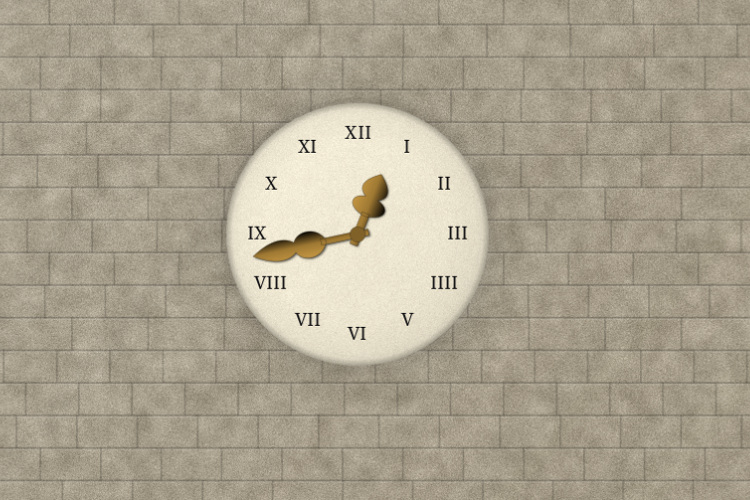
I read 12h43
